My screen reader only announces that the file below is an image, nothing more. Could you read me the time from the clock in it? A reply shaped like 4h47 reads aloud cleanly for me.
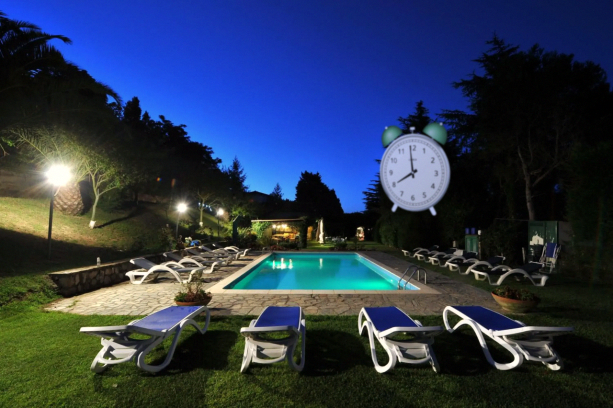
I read 7h59
